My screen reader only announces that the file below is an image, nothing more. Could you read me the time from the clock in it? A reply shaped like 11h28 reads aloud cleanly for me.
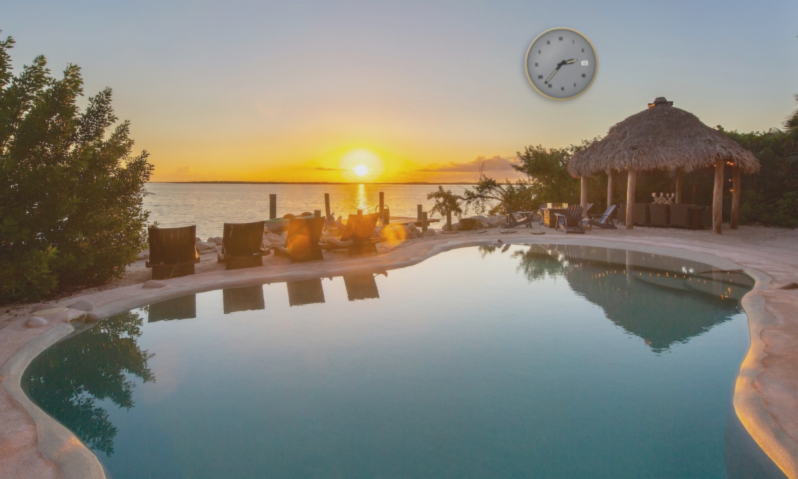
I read 2h37
